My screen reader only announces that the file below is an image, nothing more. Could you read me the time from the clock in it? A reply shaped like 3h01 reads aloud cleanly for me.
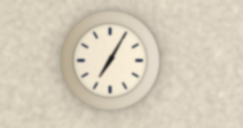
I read 7h05
